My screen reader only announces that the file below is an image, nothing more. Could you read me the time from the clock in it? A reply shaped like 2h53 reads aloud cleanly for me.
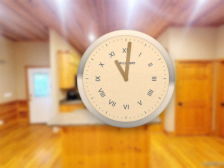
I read 11h01
